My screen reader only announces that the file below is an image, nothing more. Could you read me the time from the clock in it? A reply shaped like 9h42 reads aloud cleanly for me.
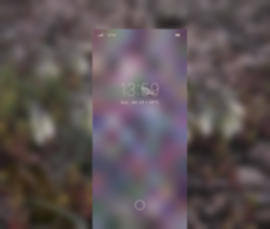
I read 13h59
